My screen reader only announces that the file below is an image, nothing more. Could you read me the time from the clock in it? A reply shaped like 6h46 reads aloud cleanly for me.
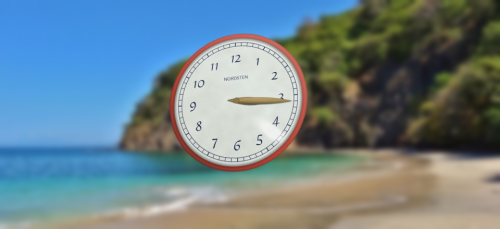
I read 3h16
